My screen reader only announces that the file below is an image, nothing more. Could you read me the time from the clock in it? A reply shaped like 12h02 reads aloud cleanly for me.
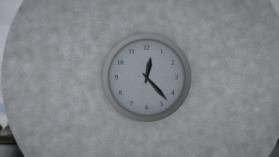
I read 12h23
